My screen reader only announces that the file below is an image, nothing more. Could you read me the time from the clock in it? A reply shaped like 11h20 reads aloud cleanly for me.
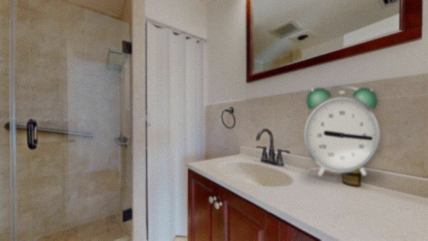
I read 9h16
